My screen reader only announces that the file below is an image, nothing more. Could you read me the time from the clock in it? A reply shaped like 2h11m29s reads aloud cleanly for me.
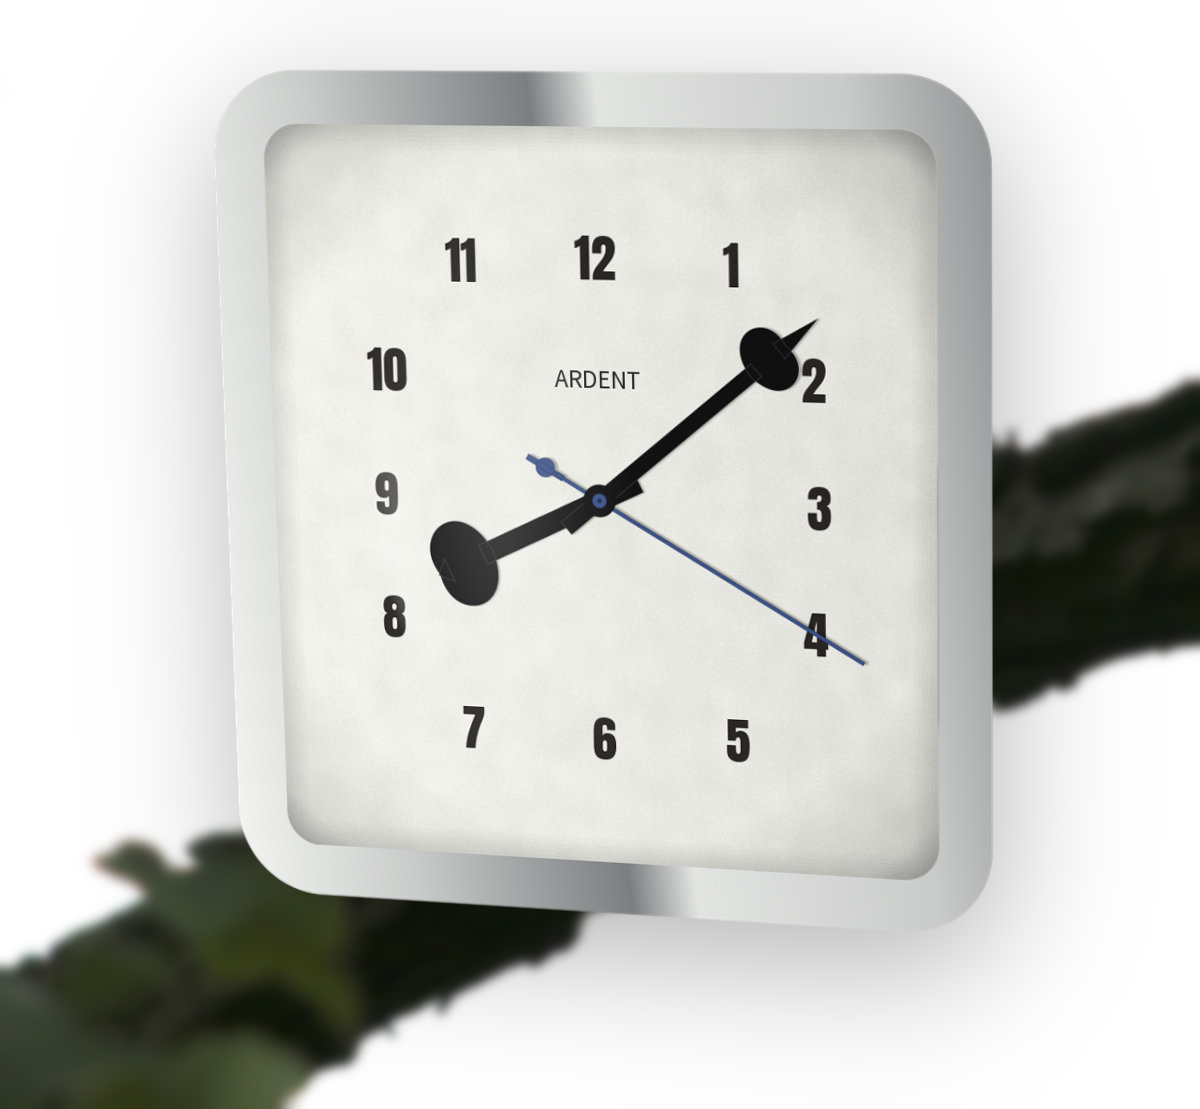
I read 8h08m20s
